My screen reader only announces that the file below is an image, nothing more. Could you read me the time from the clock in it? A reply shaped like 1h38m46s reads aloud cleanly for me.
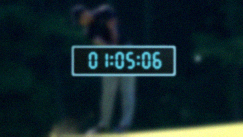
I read 1h05m06s
